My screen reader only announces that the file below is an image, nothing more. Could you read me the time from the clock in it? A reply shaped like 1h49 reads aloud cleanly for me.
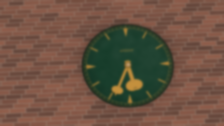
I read 5h34
